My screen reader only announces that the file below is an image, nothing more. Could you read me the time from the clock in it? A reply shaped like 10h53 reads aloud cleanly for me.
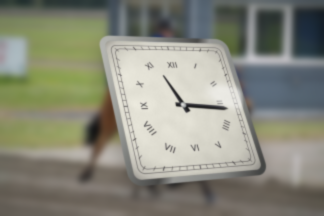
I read 11h16
